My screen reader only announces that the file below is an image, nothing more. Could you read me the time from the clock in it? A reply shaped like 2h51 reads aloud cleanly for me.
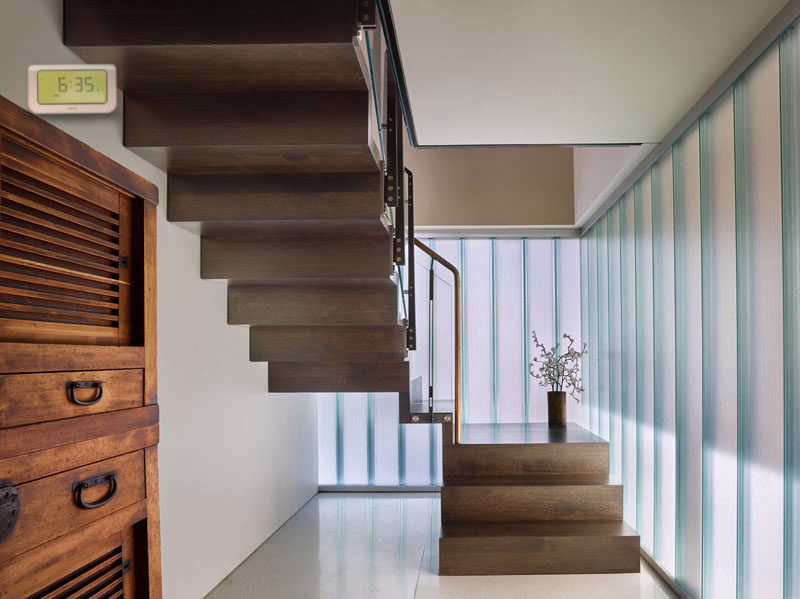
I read 6h35
